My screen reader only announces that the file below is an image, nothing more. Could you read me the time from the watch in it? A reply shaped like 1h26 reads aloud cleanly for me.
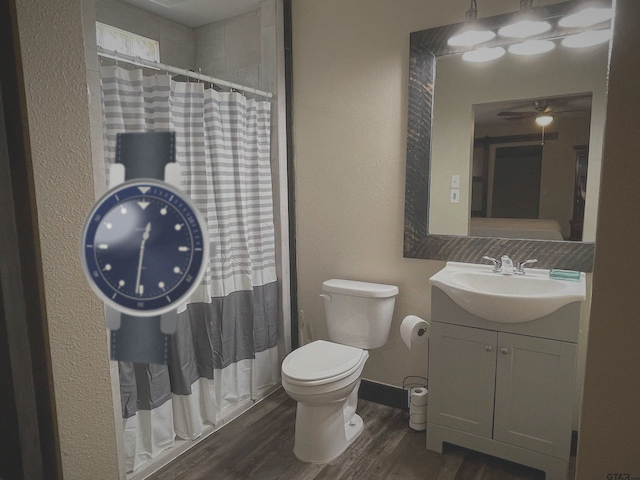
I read 12h31
